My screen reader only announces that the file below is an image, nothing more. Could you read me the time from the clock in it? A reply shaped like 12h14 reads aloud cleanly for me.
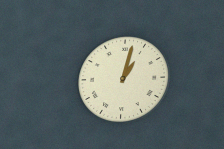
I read 1h02
